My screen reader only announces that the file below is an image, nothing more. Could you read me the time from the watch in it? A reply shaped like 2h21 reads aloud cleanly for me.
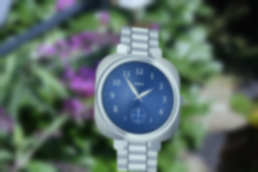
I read 1h54
